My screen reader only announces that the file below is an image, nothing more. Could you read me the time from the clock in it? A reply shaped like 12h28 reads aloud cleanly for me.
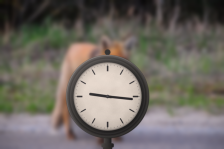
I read 9h16
